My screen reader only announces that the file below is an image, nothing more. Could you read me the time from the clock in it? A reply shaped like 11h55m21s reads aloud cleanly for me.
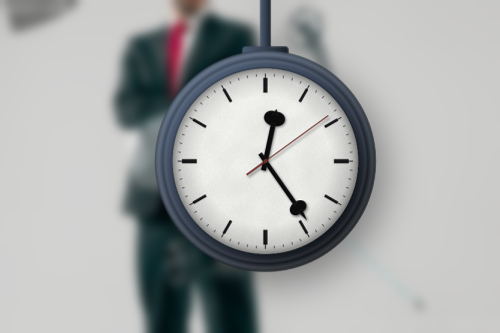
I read 12h24m09s
